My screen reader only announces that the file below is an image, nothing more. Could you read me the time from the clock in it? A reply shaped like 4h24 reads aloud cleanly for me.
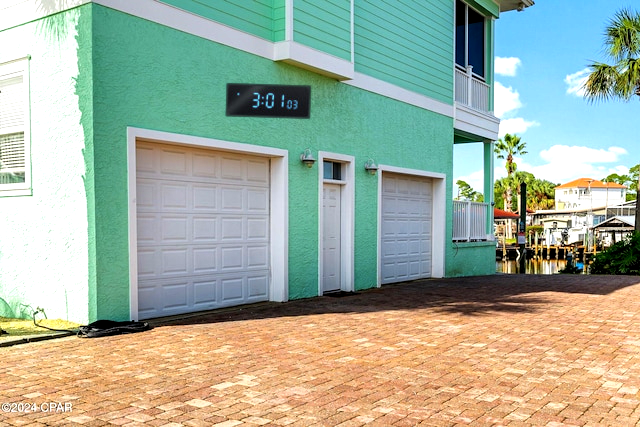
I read 3h01
